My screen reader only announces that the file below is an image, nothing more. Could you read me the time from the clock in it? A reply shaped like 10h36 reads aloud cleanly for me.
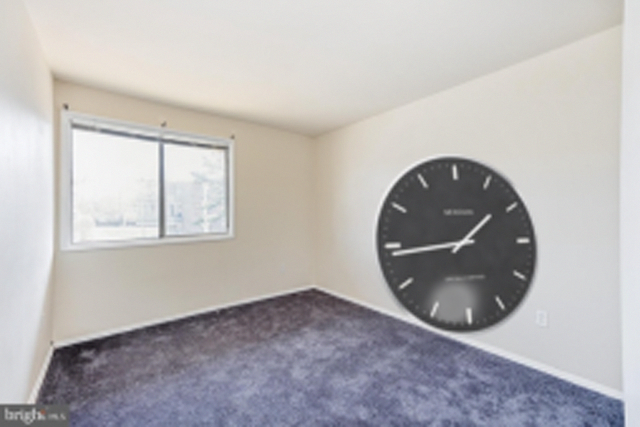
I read 1h44
